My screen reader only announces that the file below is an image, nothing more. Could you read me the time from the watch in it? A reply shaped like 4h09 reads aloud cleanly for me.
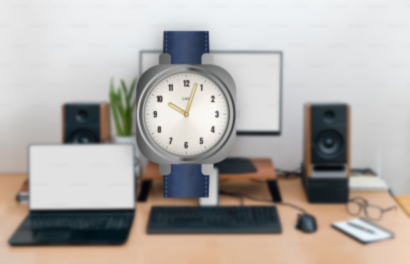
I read 10h03
